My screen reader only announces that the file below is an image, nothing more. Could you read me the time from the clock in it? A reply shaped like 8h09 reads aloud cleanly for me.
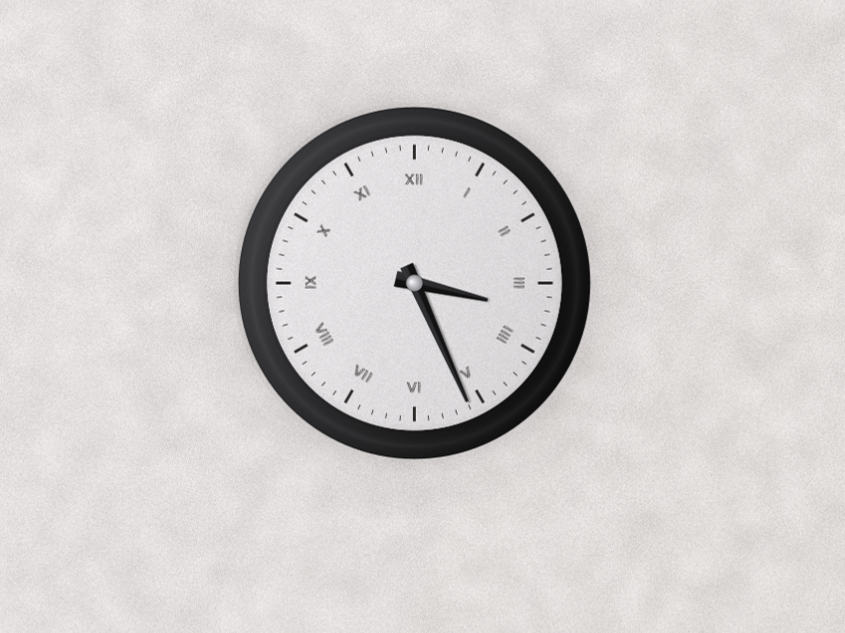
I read 3h26
